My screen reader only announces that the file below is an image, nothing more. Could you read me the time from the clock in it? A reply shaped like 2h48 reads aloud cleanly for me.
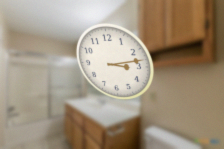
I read 3h13
